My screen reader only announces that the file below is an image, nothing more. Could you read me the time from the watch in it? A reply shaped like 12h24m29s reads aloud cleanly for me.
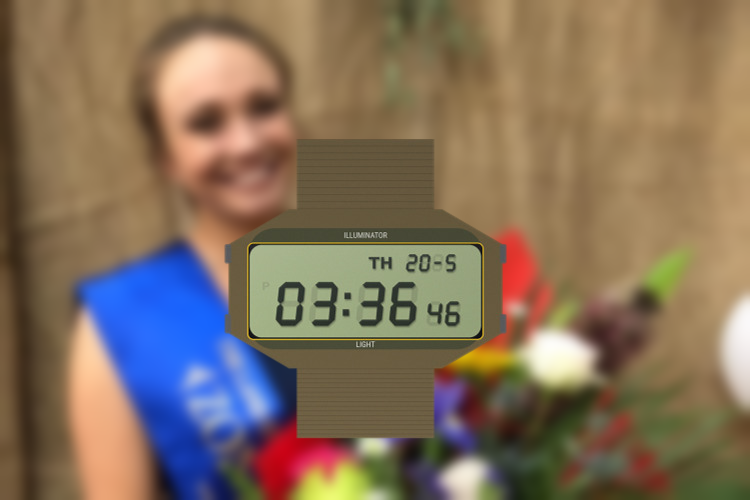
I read 3h36m46s
